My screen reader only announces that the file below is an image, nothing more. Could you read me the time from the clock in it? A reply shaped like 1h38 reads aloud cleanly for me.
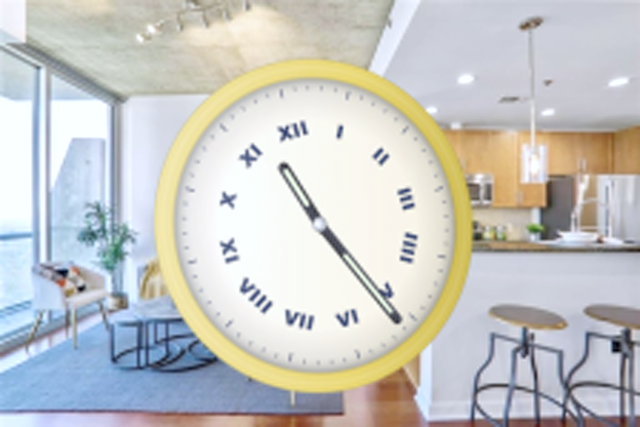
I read 11h26
